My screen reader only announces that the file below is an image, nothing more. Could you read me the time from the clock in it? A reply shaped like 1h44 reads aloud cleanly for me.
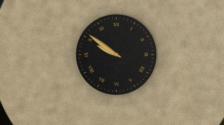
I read 9h51
